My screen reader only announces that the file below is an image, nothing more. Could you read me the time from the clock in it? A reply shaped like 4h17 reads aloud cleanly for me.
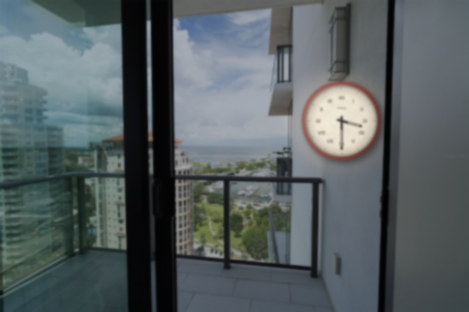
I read 3h30
